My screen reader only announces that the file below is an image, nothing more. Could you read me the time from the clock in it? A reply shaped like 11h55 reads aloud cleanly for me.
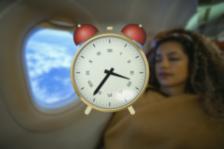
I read 3h36
